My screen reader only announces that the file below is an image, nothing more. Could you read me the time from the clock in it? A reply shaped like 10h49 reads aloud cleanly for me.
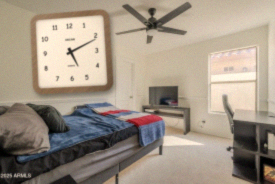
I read 5h11
